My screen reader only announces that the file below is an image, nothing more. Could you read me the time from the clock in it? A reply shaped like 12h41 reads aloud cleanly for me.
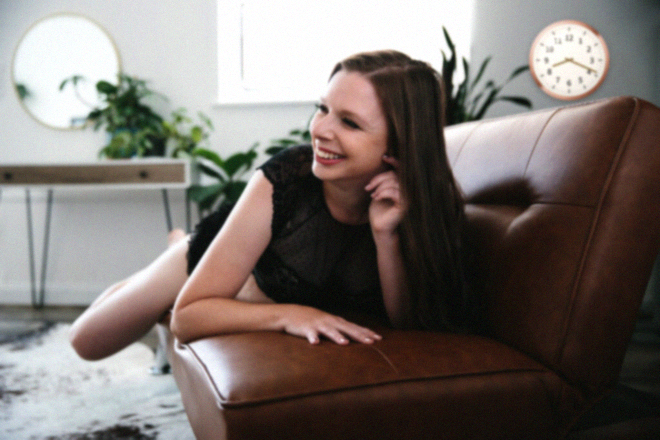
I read 8h19
